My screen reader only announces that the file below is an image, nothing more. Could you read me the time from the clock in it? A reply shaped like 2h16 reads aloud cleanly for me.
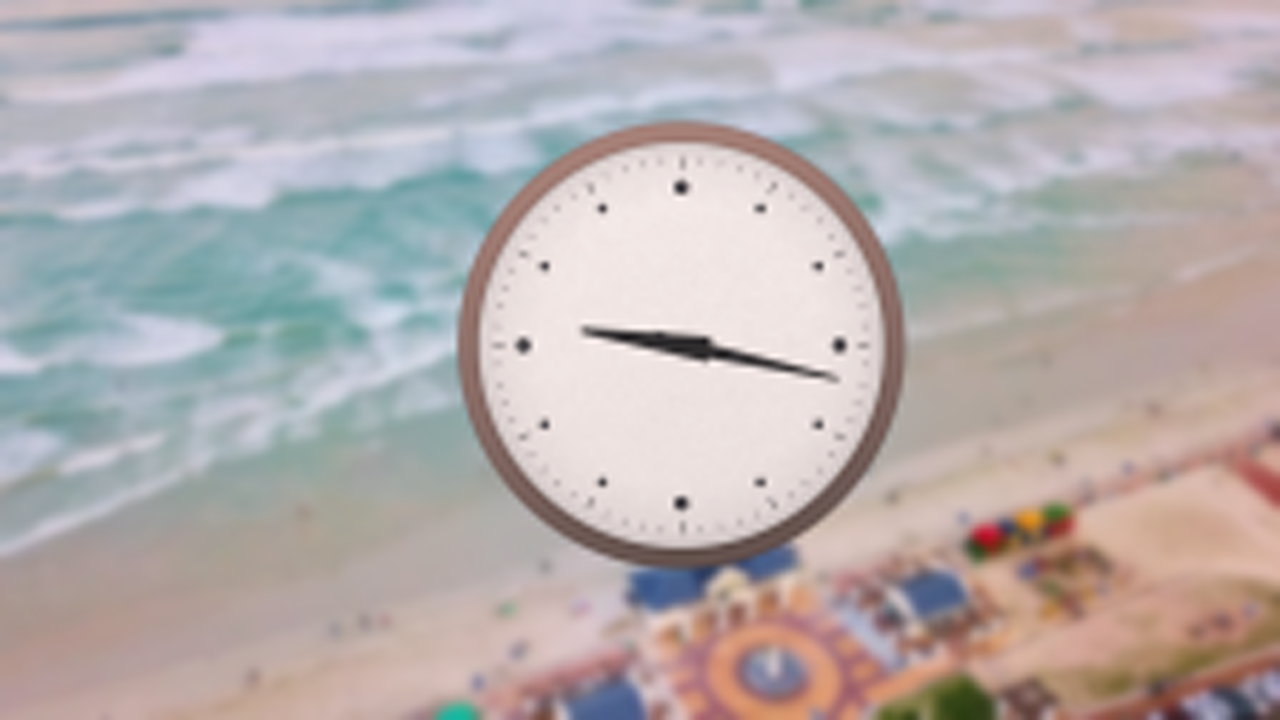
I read 9h17
